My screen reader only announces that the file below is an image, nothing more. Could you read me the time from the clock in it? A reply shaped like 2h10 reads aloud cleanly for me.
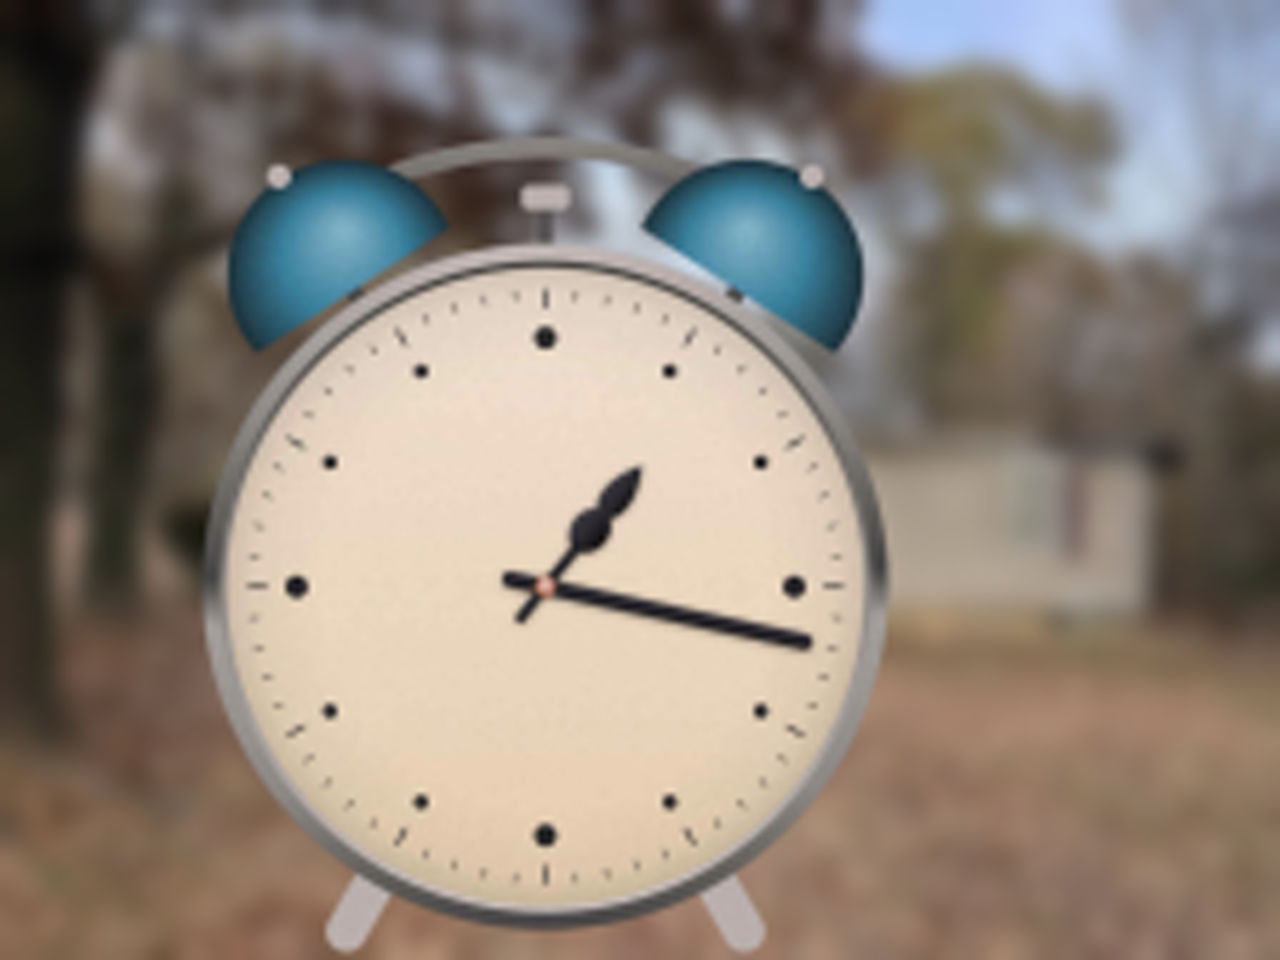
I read 1h17
